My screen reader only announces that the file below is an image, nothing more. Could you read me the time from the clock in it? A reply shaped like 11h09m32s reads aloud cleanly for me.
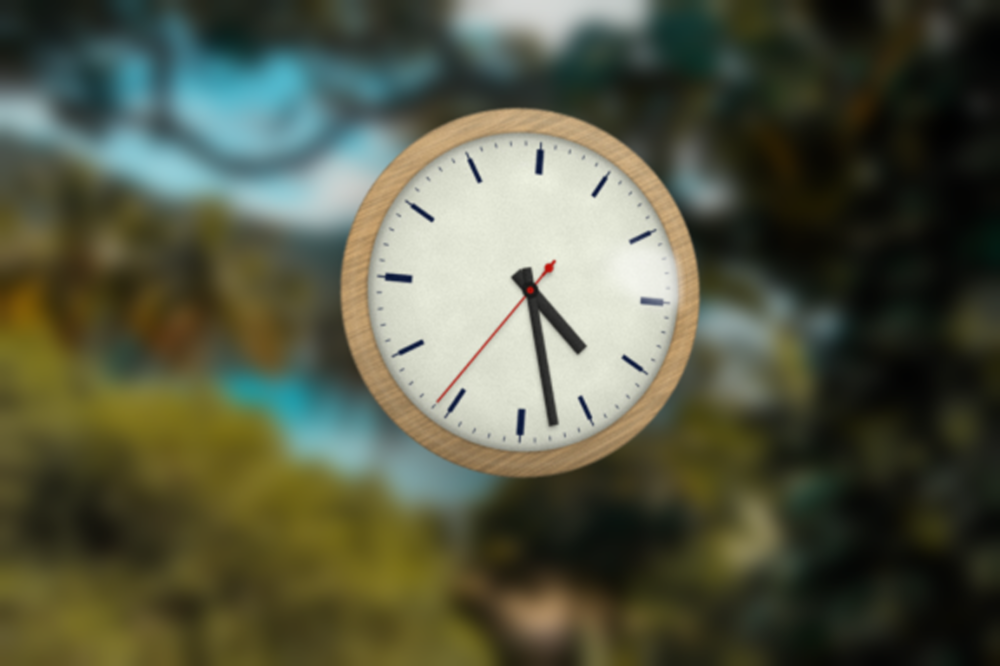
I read 4h27m36s
